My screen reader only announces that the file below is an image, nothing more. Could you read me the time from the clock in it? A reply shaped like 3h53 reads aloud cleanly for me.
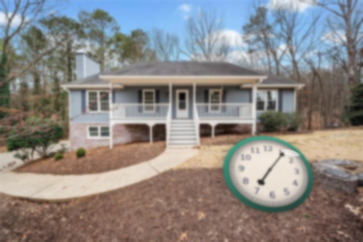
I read 7h06
